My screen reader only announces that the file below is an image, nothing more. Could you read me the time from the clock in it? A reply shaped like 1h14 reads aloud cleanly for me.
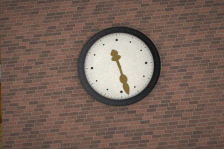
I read 11h28
